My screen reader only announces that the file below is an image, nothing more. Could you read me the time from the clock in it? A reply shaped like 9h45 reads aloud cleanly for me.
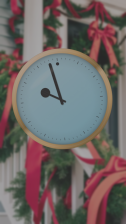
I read 9h58
